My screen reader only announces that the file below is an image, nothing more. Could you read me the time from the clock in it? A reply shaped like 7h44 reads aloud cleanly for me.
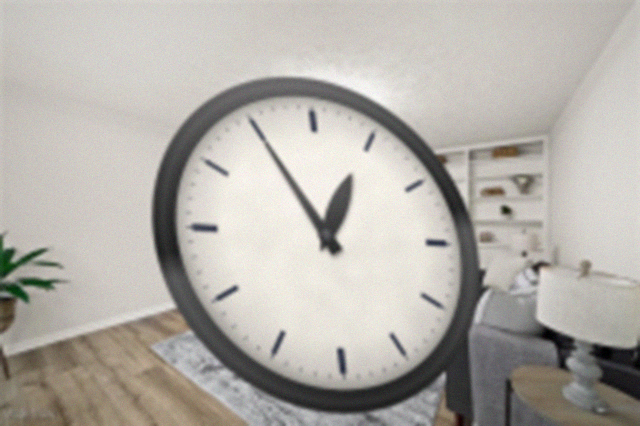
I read 12h55
